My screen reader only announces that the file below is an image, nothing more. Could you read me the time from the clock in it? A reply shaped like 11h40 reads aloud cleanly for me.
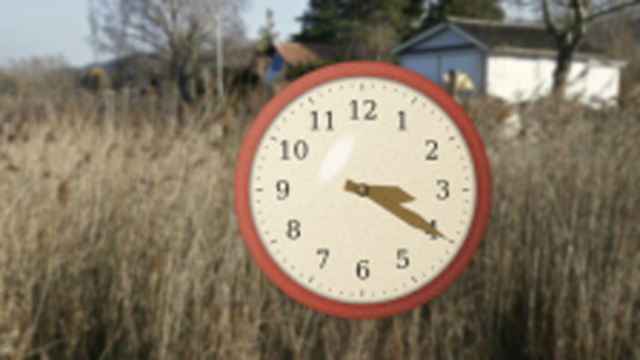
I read 3h20
